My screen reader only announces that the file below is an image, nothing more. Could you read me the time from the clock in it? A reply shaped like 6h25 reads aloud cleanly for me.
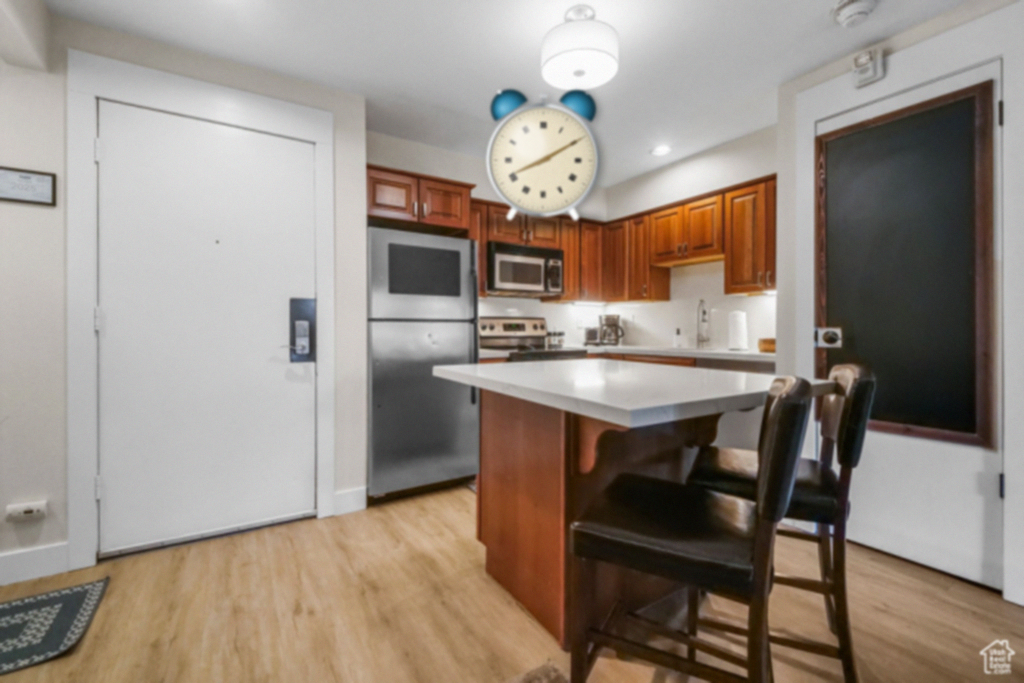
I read 8h10
